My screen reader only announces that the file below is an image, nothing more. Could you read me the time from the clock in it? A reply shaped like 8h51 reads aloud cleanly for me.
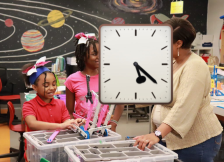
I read 5h22
